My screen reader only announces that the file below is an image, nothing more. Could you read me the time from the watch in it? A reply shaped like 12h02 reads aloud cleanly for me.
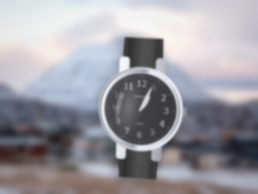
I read 1h04
